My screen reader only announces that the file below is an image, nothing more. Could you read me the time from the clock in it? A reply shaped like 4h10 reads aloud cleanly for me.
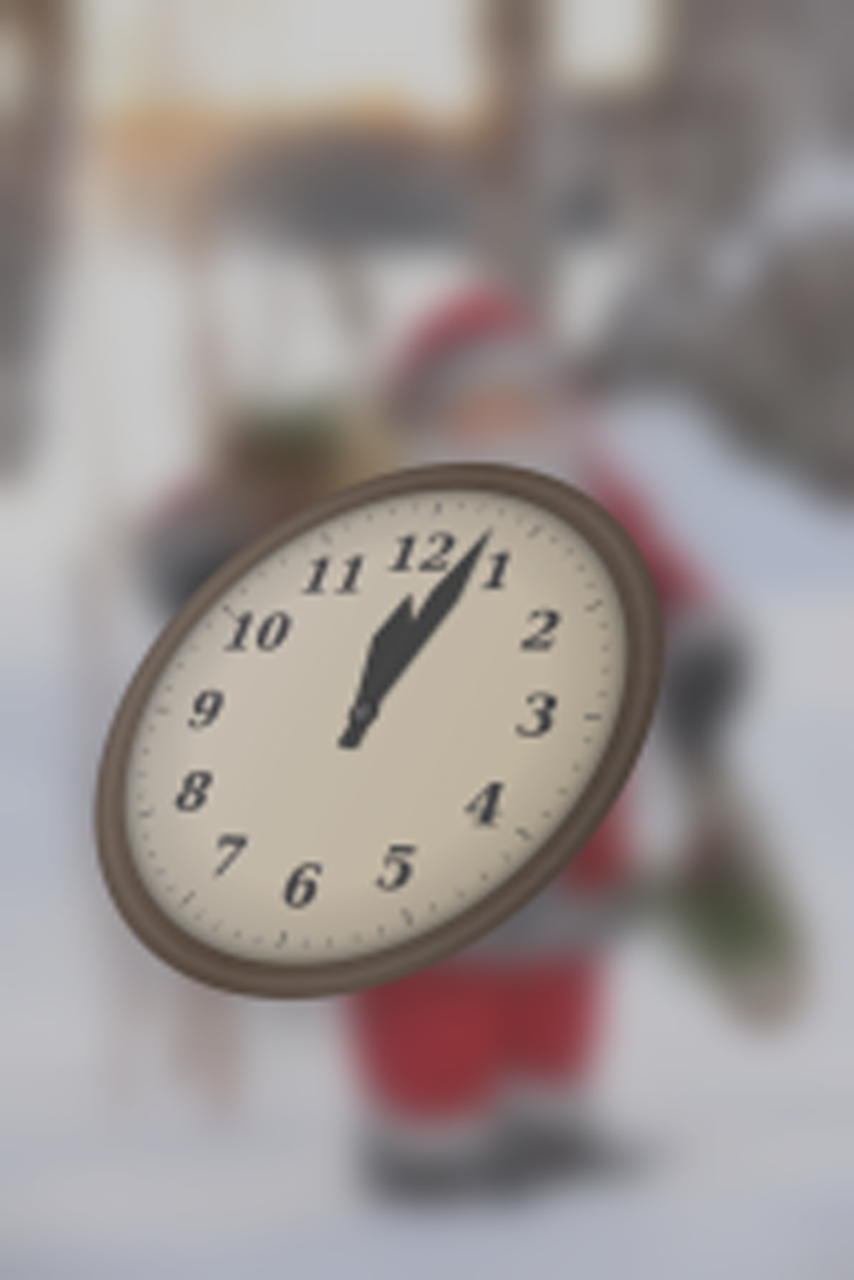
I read 12h03
